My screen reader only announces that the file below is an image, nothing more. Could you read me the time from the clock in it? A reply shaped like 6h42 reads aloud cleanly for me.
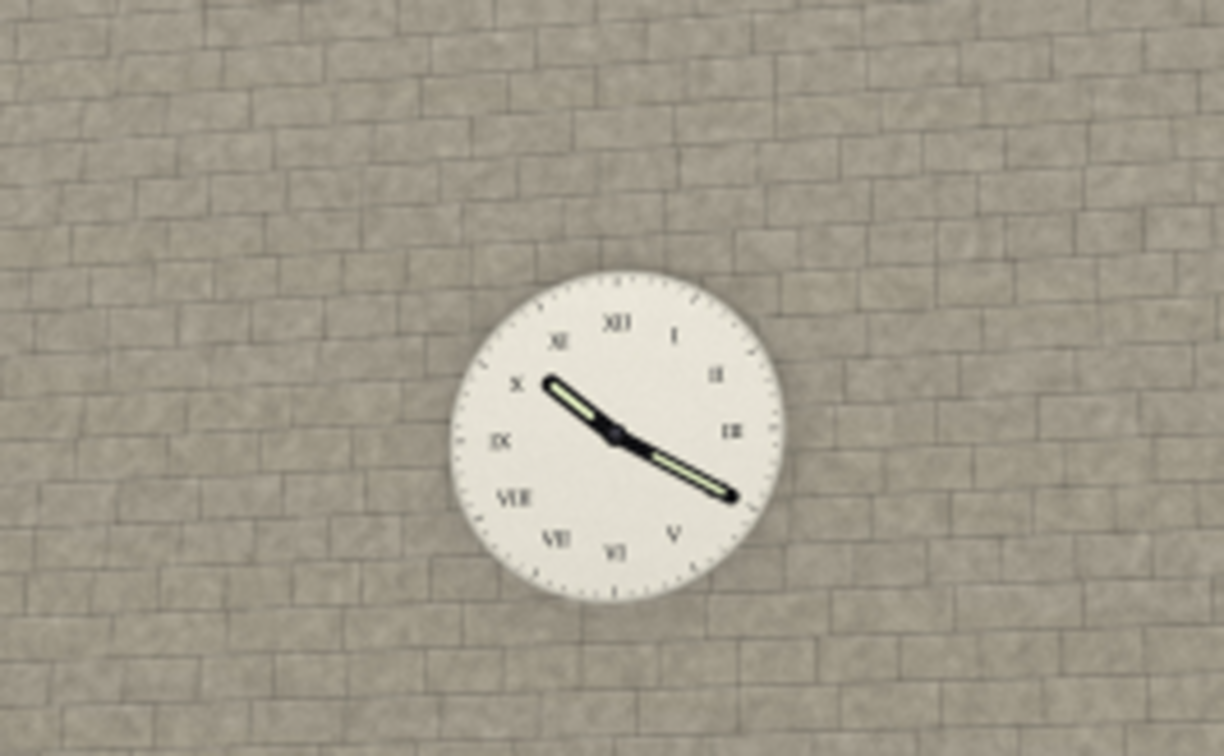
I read 10h20
